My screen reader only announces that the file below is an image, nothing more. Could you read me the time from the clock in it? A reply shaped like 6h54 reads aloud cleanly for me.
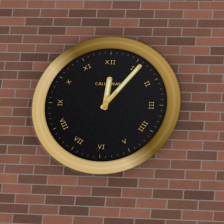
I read 12h06
